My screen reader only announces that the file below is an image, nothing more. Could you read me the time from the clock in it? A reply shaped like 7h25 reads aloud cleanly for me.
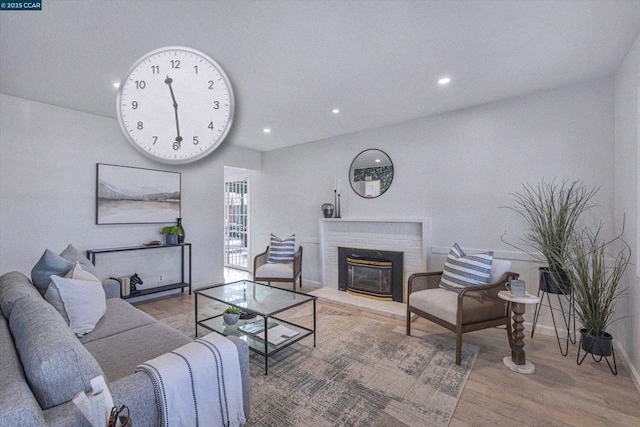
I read 11h29
